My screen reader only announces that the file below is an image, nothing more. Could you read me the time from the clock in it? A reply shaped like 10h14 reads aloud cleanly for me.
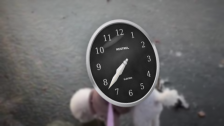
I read 7h38
